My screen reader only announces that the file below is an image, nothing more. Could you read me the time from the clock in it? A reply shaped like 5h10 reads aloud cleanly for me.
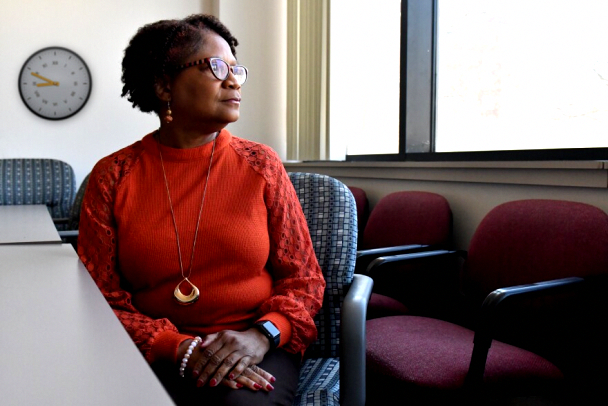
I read 8h49
